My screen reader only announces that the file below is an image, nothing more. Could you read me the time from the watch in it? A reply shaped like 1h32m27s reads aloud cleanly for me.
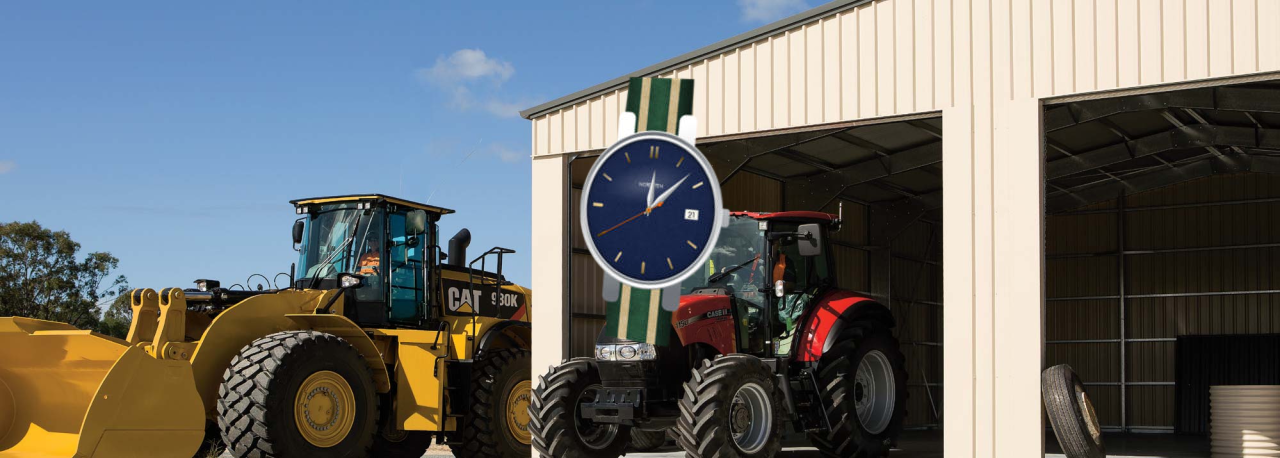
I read 12h07m40s
